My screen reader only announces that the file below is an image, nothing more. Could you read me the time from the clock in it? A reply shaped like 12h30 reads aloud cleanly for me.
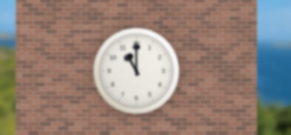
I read 11h00
